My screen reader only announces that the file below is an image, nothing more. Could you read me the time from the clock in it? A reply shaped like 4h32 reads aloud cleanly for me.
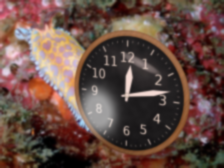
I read 12h13
